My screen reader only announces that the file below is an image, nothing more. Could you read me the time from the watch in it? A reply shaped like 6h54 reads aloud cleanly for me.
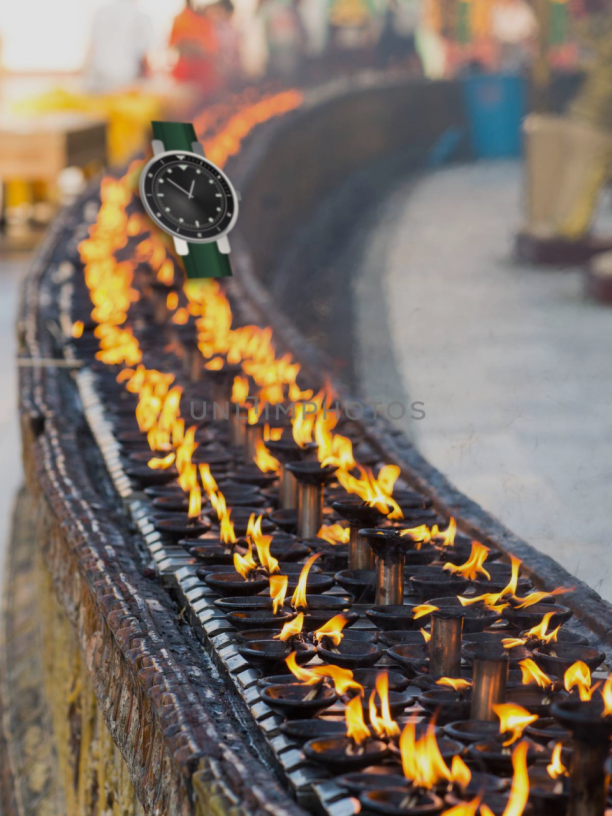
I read 12h52
